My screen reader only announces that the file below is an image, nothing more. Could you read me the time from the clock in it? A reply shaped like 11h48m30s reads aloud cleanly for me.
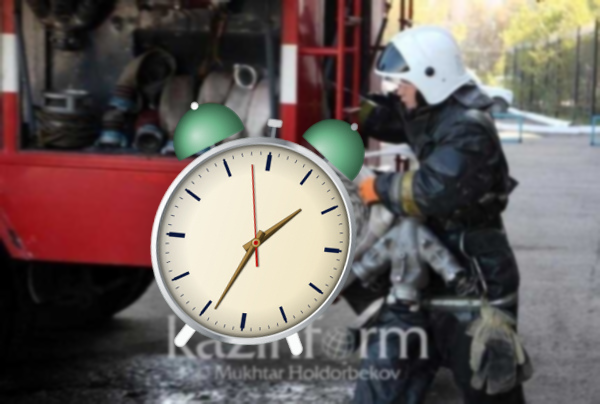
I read 1h33m58s
